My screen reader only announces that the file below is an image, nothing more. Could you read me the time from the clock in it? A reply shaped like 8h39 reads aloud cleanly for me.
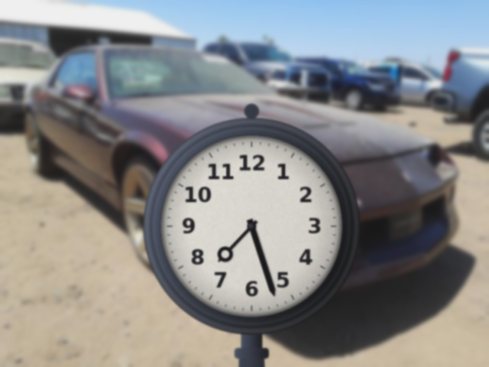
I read 7h27
